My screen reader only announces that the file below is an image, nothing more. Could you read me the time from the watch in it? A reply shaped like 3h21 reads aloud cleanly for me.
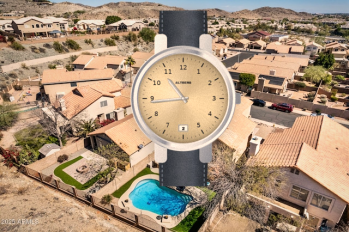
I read 10h44
